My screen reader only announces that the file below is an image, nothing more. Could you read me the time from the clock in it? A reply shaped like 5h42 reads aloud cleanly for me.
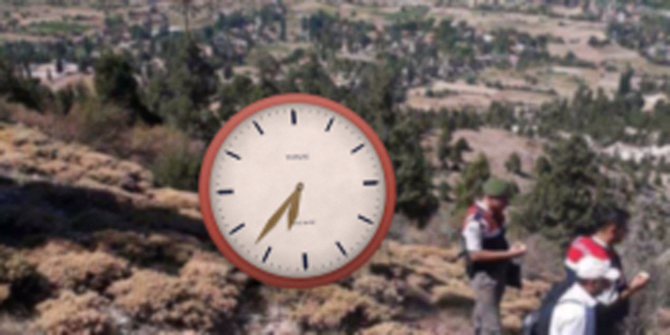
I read 6h37
